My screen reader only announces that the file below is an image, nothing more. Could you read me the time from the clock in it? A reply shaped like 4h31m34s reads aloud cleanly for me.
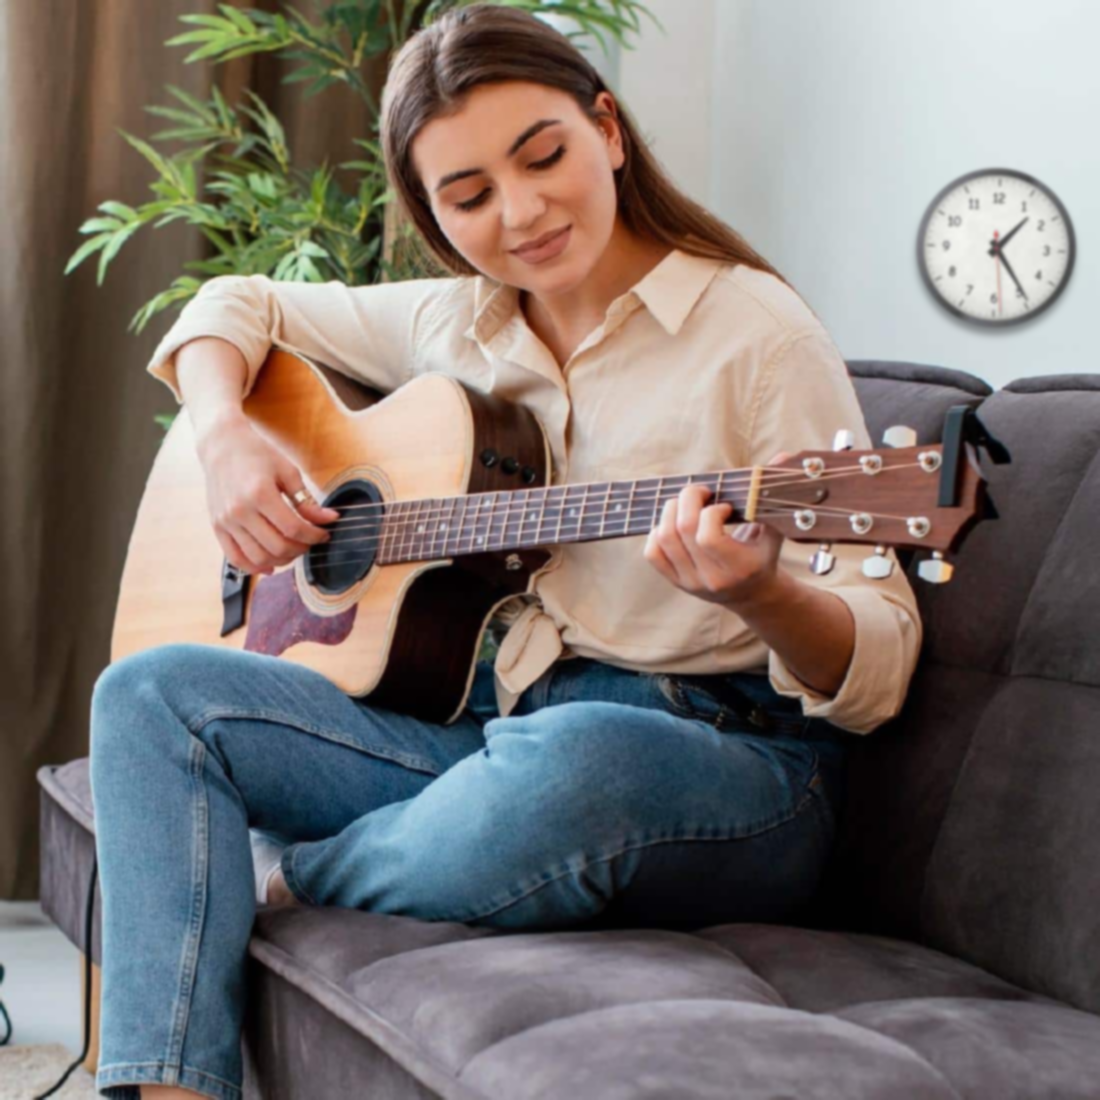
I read 1h24m29s
